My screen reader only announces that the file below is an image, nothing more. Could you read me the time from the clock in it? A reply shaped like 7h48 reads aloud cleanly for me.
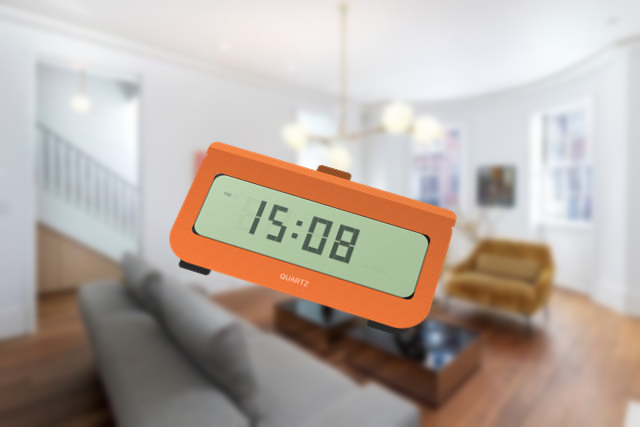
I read 15h08
